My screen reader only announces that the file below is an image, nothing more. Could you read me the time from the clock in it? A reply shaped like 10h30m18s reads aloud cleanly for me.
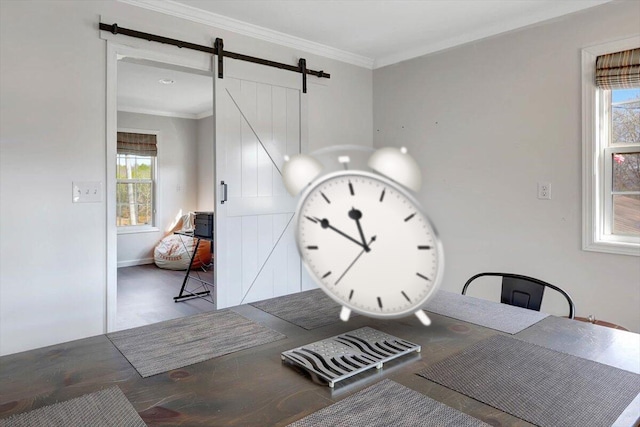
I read 11h50m38s
